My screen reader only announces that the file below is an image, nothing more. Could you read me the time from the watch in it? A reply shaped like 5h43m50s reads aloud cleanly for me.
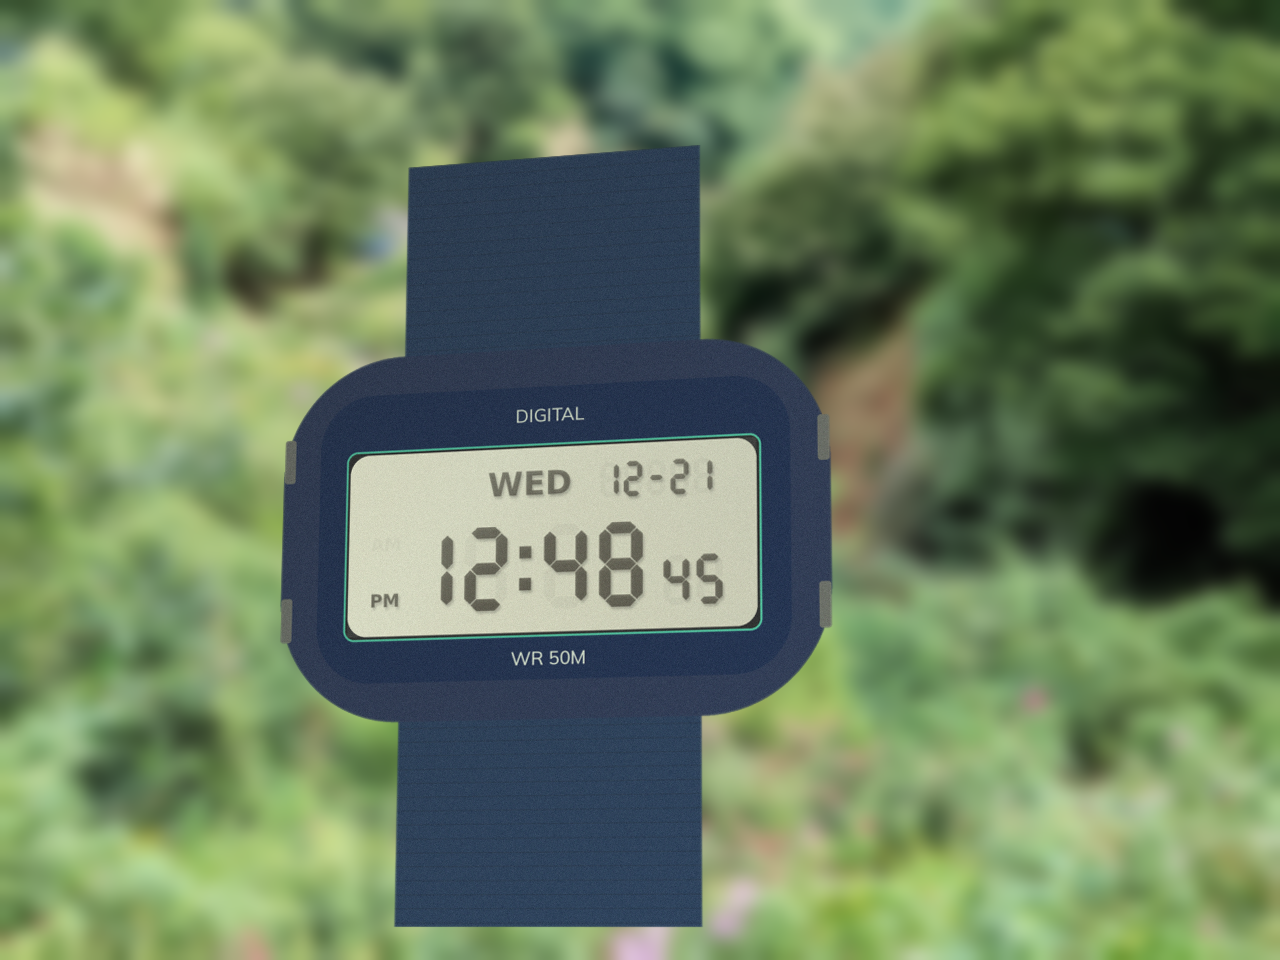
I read 12h48m45s
